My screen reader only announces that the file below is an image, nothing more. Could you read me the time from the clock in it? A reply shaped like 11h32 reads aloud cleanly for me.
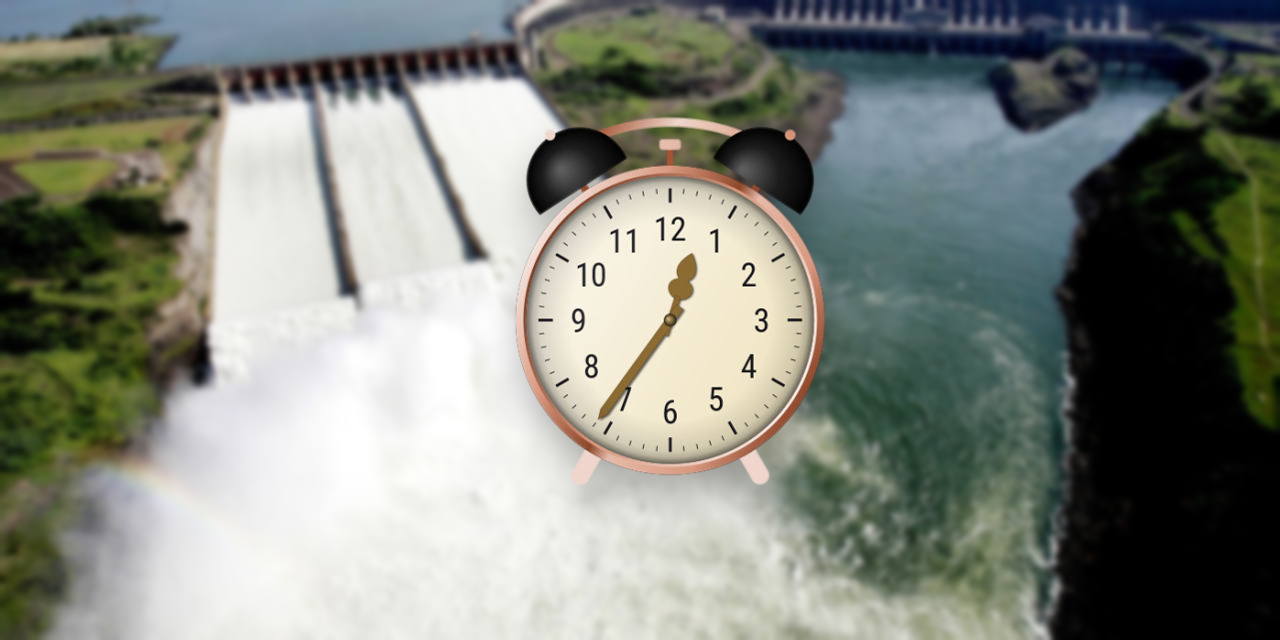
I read 12h36
